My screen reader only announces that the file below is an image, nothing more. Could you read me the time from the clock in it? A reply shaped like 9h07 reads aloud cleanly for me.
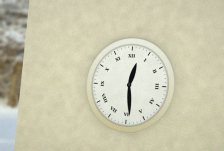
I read 12h29
